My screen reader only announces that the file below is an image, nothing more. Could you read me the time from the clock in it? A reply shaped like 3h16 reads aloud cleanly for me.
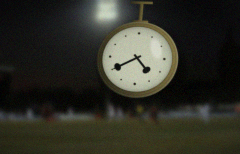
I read 4h40
